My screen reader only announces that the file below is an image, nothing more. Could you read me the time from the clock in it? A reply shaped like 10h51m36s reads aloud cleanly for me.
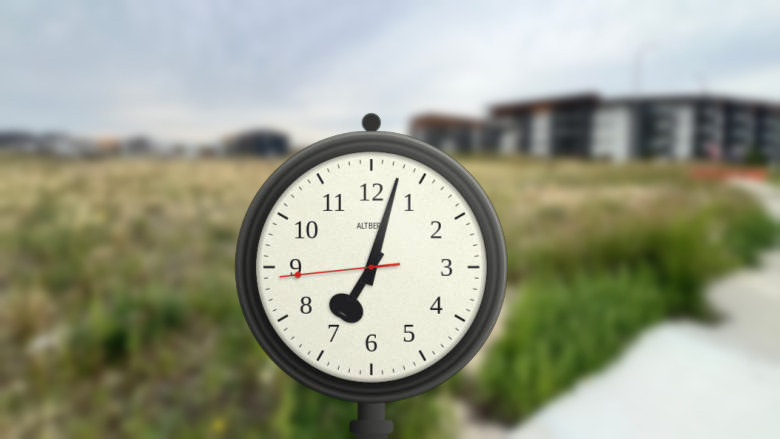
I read 7h02m44s
